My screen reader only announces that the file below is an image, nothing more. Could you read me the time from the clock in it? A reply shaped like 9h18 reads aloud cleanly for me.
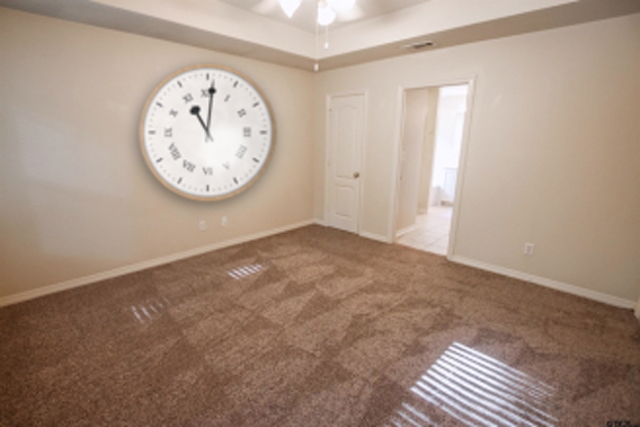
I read 11h01
